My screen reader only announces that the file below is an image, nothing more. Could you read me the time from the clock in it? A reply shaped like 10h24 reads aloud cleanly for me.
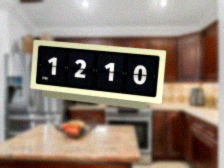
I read 12h10
